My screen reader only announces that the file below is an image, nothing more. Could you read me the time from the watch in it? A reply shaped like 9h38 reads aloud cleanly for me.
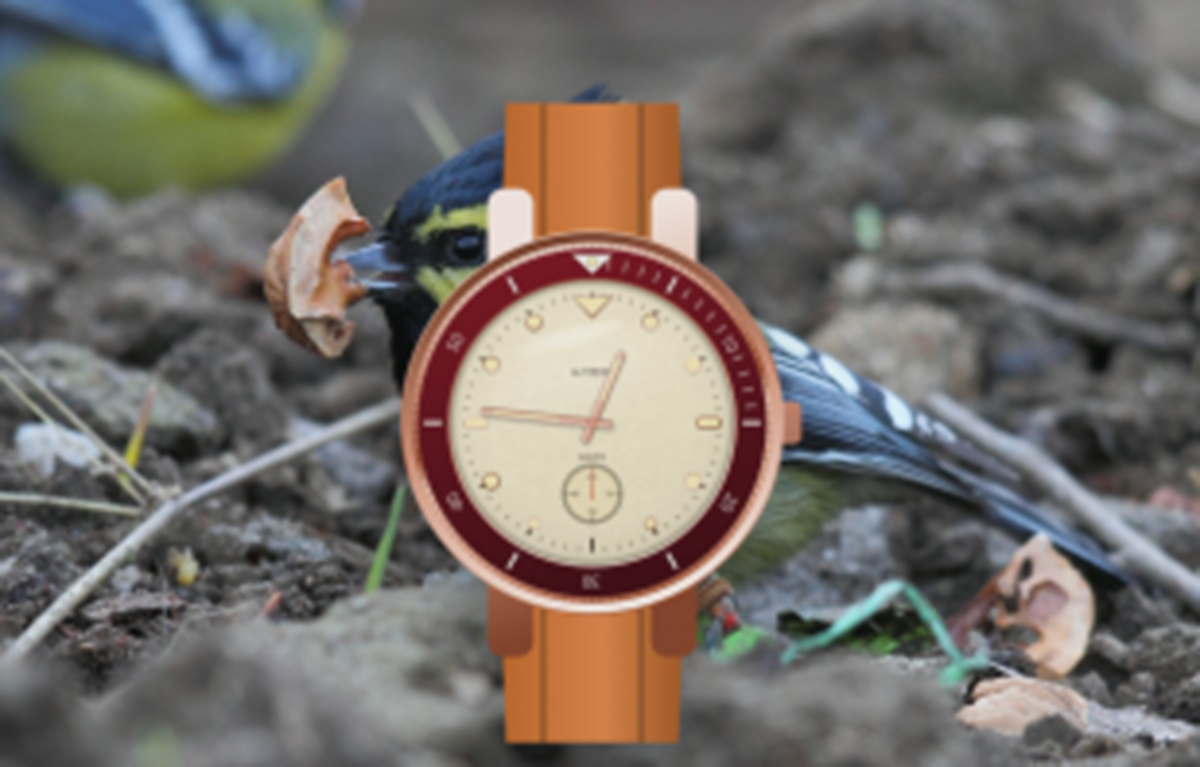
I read 12h46
